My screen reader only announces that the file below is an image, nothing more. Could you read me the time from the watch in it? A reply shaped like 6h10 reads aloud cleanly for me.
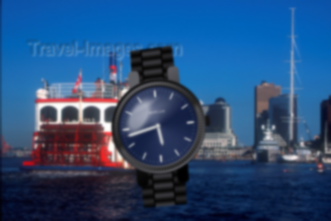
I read 5h43
